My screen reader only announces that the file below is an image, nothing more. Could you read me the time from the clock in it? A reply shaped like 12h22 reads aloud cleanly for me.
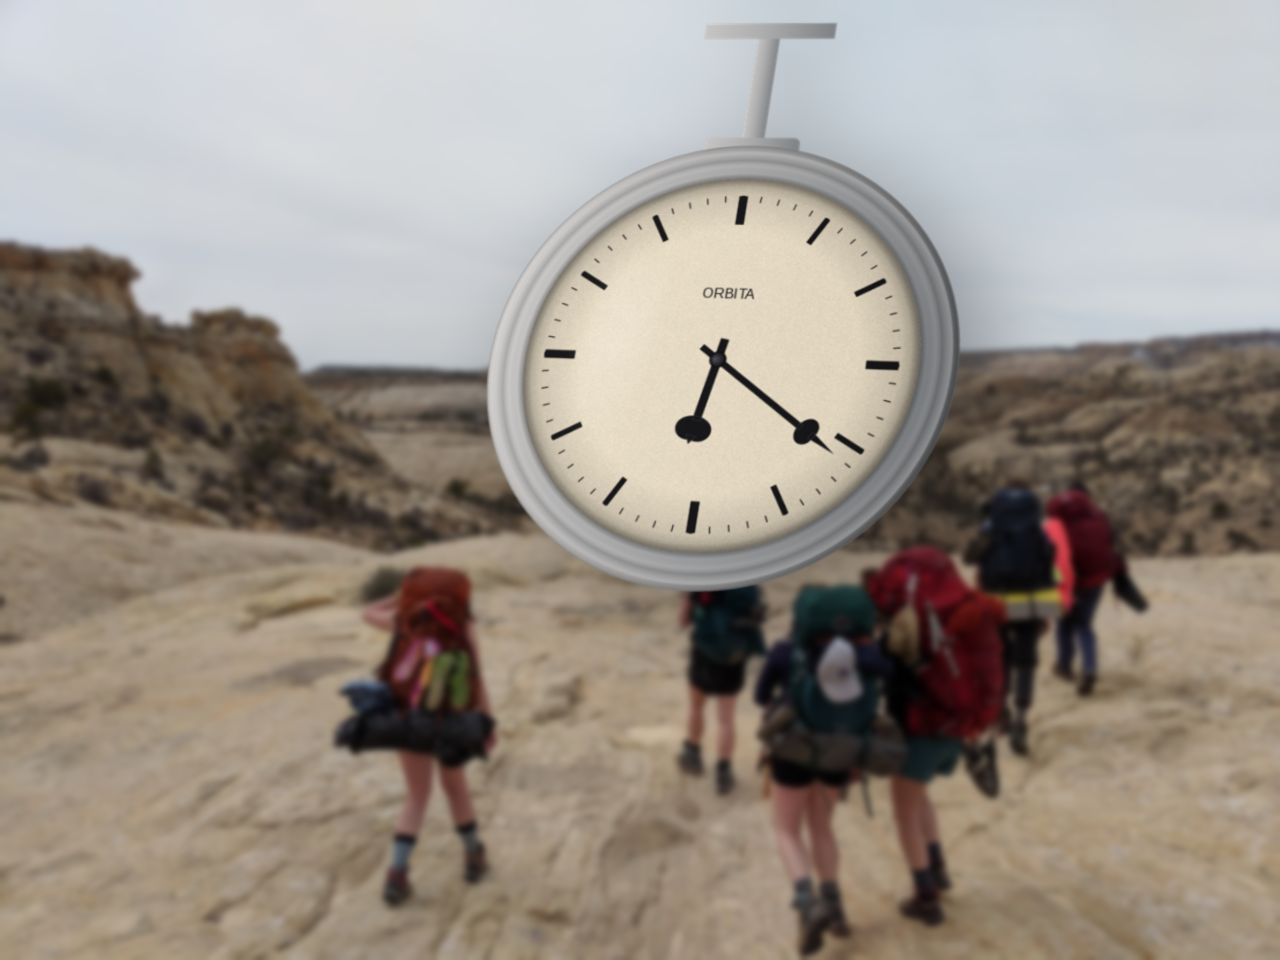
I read 6h21
